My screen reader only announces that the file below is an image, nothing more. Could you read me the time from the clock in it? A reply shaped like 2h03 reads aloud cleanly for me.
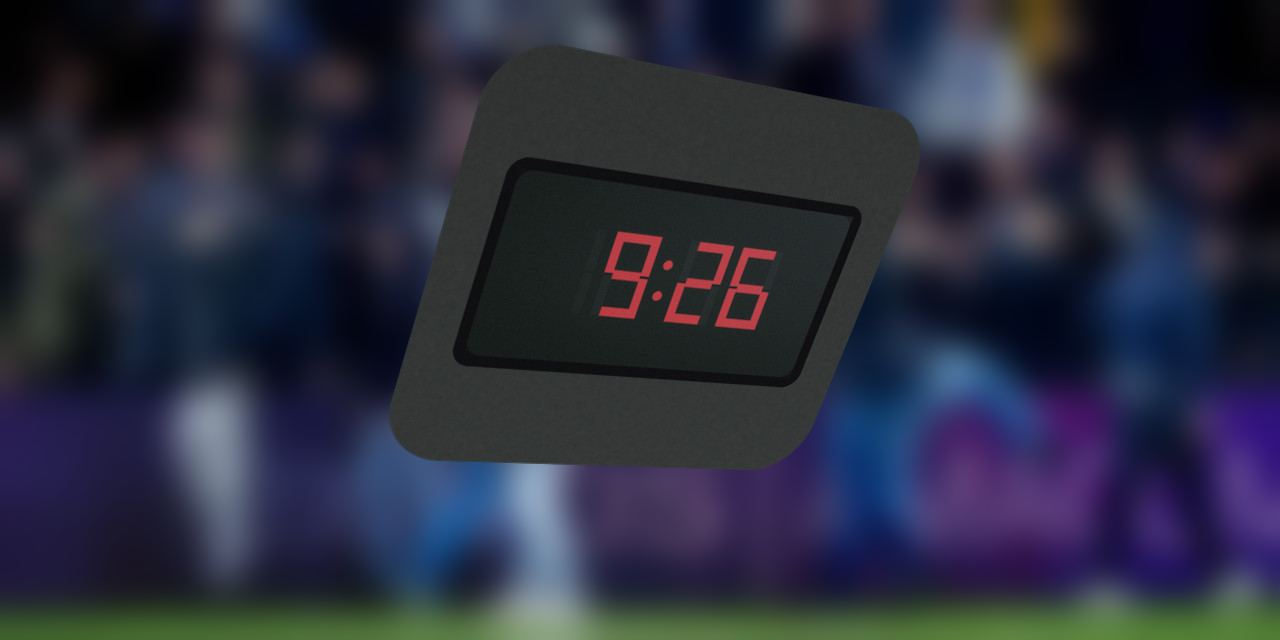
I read 9h26
